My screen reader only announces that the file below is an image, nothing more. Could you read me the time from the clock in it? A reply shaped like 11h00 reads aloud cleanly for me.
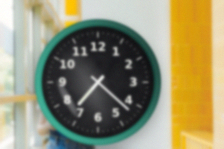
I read 7h22
